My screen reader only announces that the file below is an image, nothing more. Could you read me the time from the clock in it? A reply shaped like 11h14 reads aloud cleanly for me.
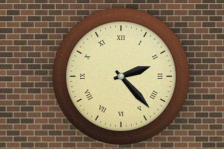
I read 2h23
